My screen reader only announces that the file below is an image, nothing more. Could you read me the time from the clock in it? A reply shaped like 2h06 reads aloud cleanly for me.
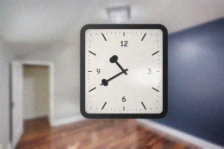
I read 10h40
